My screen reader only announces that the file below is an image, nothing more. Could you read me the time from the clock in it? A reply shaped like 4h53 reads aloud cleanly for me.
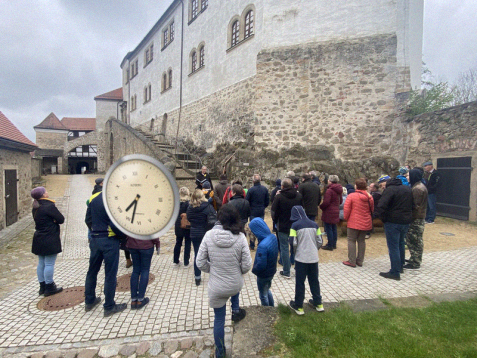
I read 7h33
